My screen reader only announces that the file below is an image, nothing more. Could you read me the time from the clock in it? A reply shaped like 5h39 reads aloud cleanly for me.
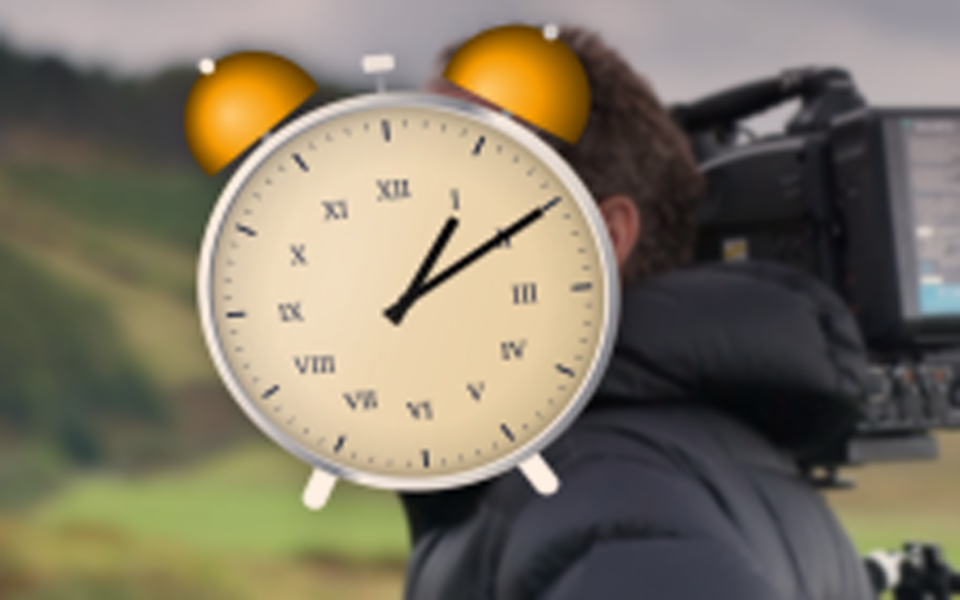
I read 1h10
